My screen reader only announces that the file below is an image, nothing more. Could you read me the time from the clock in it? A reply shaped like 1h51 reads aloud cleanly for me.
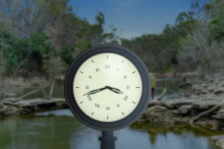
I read 3h42
